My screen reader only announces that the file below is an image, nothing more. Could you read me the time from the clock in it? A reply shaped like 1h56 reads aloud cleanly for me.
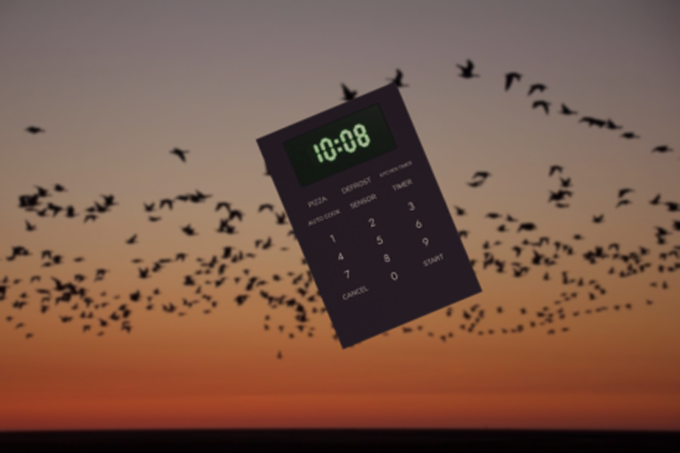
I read 10h08
